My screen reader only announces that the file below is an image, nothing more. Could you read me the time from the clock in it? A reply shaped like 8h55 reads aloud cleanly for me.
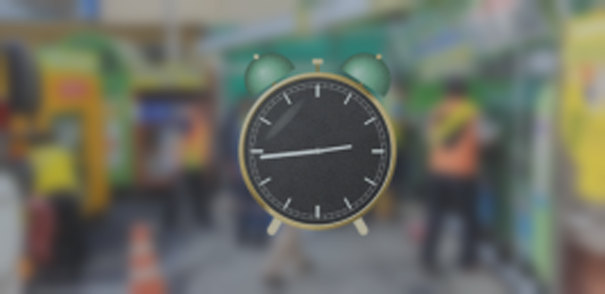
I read 2h44
